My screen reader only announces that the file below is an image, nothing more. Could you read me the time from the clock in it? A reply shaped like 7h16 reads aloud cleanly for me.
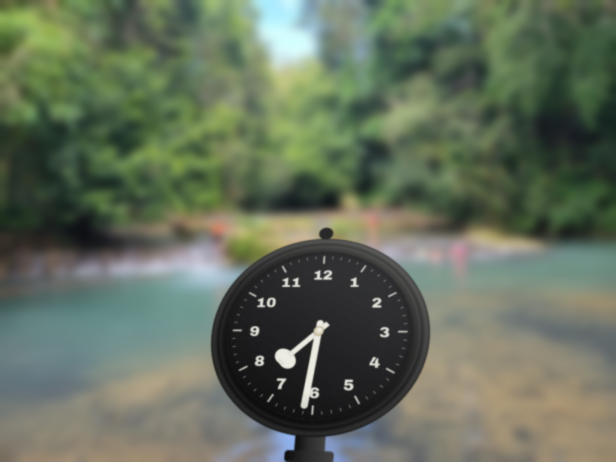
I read 7h31
